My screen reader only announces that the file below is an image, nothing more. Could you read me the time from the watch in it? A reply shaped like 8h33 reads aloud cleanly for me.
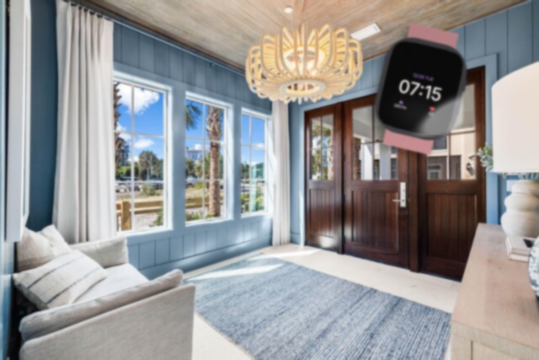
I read 7h15
